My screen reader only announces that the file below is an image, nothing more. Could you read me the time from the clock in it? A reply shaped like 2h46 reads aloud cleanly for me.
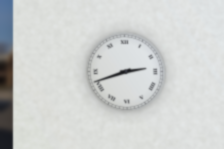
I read 2h42
